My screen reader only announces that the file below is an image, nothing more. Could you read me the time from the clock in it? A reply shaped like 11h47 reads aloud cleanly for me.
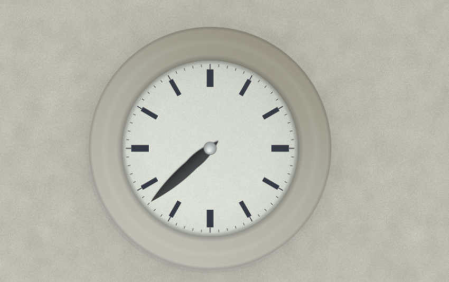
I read 7h38
